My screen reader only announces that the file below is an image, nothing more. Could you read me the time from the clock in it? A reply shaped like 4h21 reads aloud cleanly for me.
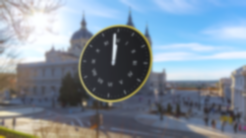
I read 11h59
